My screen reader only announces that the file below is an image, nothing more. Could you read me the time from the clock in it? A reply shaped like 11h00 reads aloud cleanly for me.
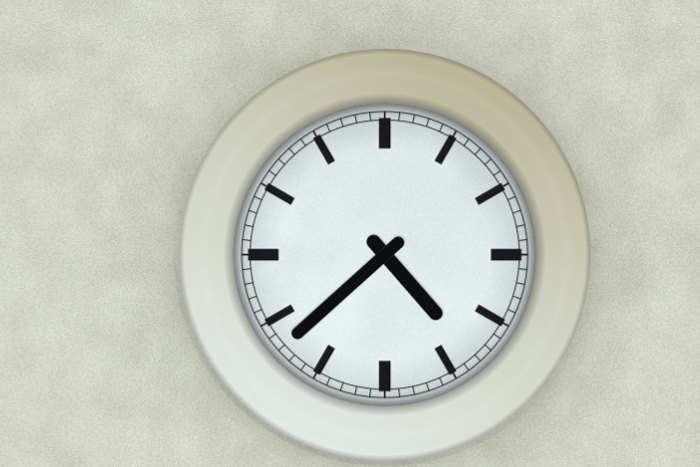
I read 4h38
